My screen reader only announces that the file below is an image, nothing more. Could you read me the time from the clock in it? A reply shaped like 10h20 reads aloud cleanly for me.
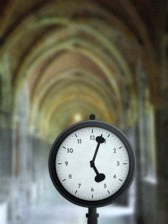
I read 5h03
